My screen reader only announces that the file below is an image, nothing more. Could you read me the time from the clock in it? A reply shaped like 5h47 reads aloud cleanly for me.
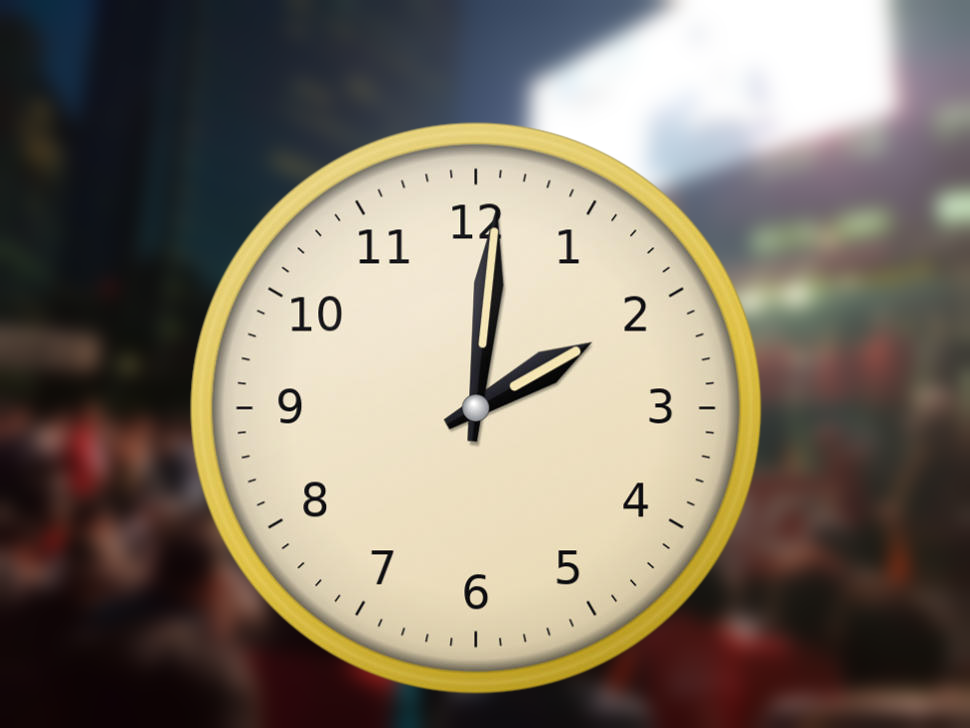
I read 2h01
